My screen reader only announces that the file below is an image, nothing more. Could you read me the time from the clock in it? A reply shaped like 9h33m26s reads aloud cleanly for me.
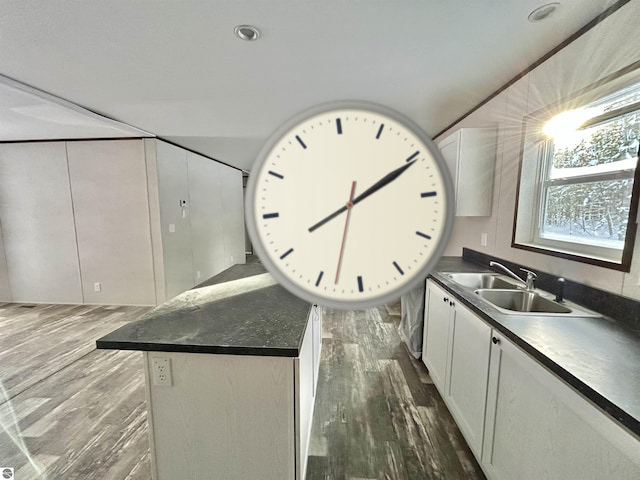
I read 8h10m33s
